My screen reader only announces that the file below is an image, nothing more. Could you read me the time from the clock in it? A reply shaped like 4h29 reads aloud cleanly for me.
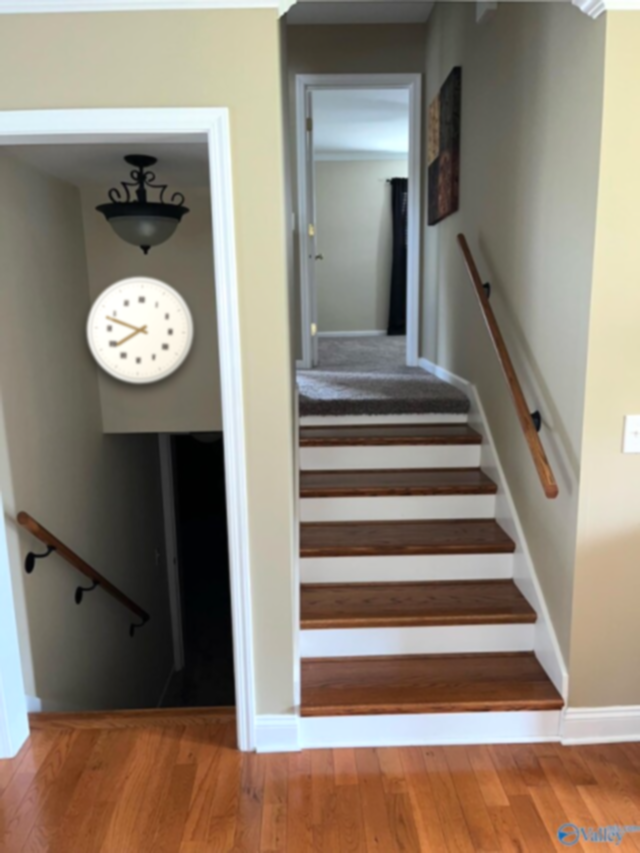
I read 7h48
